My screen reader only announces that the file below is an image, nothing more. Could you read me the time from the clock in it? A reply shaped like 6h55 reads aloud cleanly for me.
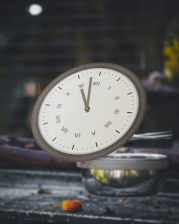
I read 10h58
